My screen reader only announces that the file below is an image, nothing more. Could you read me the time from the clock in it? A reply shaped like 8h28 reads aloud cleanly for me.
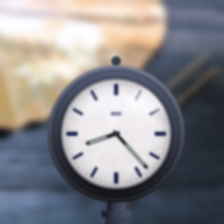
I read 8h23
